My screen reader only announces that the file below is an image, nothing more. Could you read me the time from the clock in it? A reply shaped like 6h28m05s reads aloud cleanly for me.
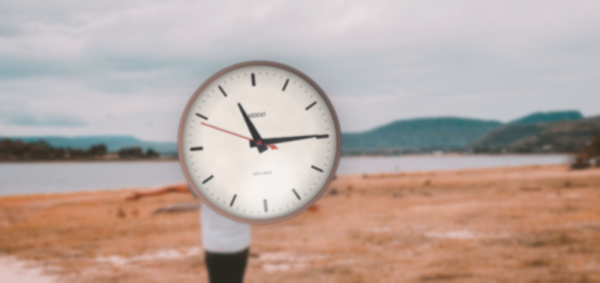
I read 11h14m49s
